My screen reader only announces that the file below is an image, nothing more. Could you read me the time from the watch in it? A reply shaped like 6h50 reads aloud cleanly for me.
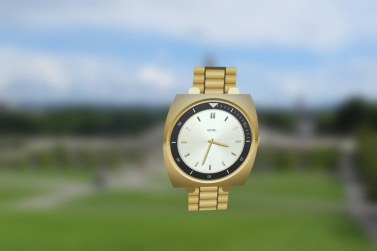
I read 3h33
